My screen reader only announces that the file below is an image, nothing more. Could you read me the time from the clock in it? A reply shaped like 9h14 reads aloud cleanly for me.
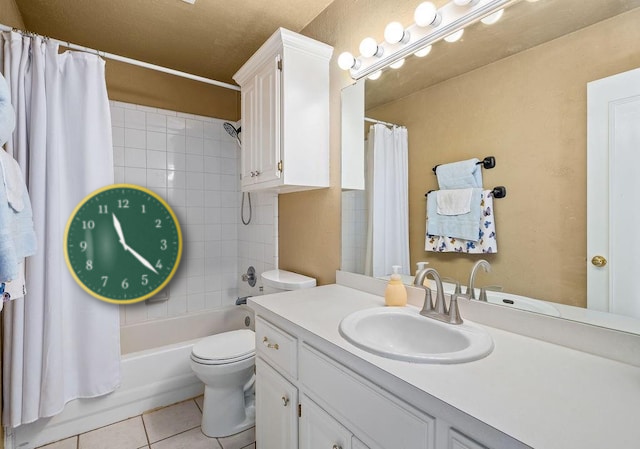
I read 11h22
